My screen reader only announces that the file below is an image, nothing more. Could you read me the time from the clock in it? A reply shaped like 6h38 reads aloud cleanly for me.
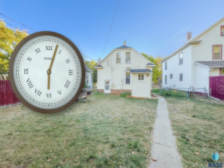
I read 6h03
